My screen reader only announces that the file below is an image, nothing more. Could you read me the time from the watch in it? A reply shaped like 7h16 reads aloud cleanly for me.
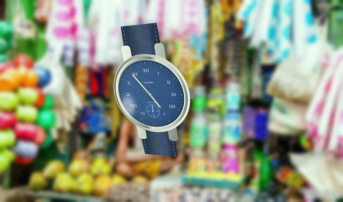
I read 4h54
